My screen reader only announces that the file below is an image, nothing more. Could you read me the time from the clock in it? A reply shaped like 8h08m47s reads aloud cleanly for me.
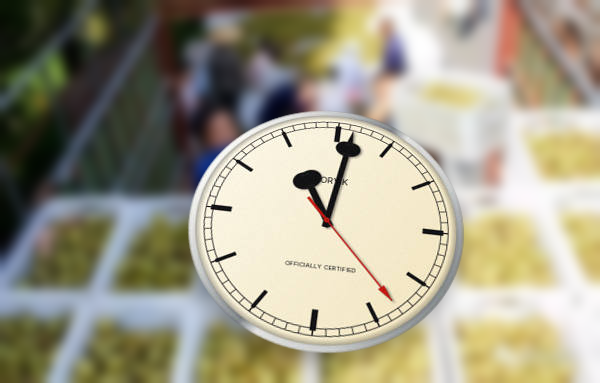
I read 11h01m23s
